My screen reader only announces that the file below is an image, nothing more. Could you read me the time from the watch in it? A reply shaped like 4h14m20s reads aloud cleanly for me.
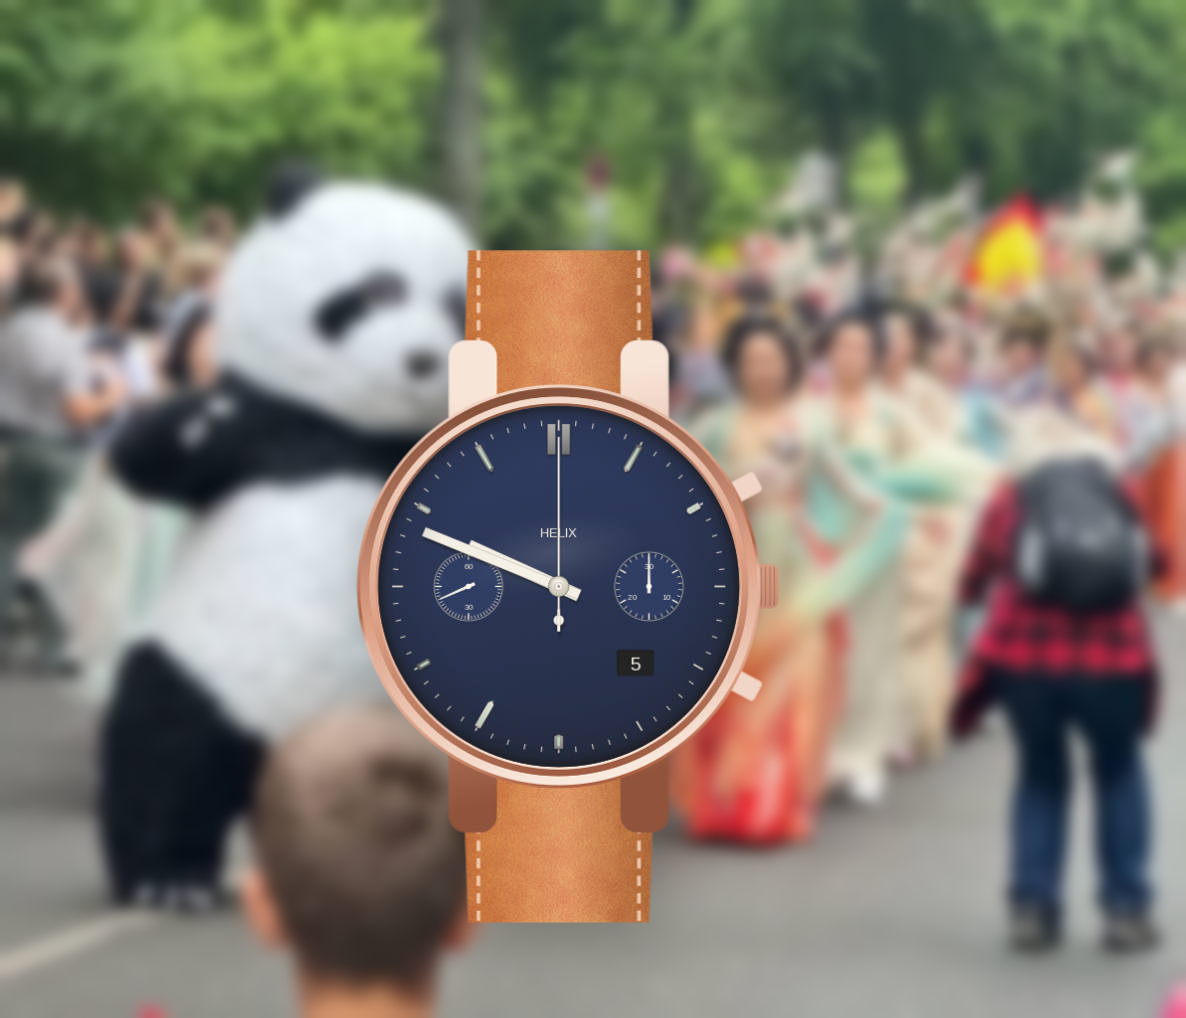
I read 9h48m41s
